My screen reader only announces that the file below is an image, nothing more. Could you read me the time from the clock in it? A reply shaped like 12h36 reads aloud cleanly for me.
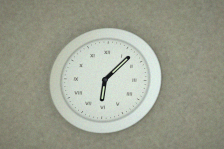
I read 6h07
